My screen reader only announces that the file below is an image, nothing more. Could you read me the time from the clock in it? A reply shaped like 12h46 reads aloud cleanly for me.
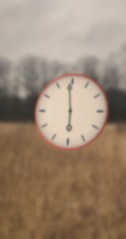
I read 5h59
